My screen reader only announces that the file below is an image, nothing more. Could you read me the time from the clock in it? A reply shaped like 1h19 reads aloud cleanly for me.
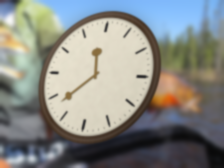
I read 11h38
